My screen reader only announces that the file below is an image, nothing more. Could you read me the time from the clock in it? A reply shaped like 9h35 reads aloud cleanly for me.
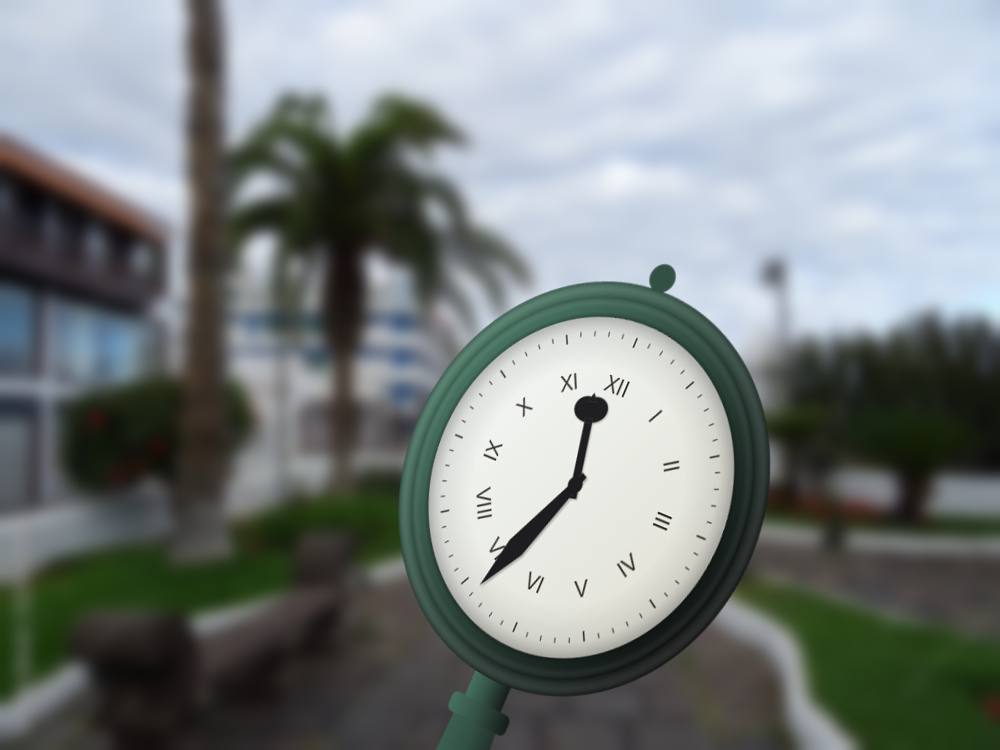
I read 11h34
